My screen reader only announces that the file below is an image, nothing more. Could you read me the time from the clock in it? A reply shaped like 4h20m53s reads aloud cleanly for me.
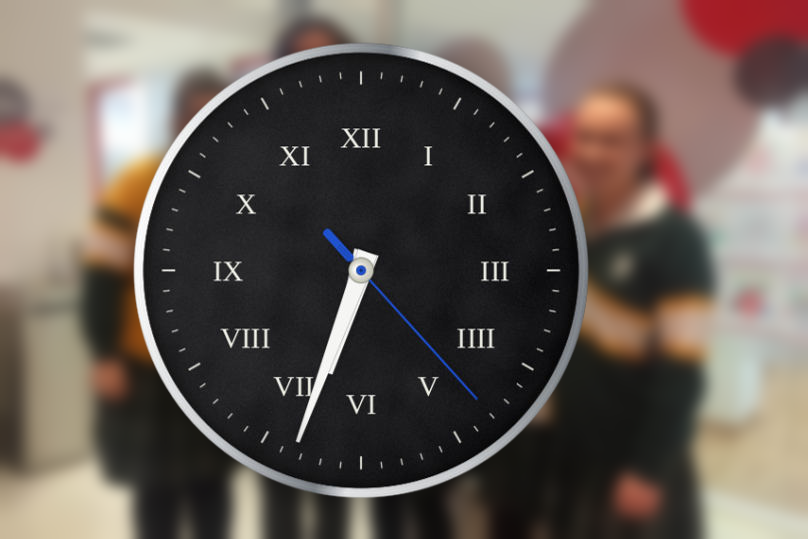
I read 6h33m23s
